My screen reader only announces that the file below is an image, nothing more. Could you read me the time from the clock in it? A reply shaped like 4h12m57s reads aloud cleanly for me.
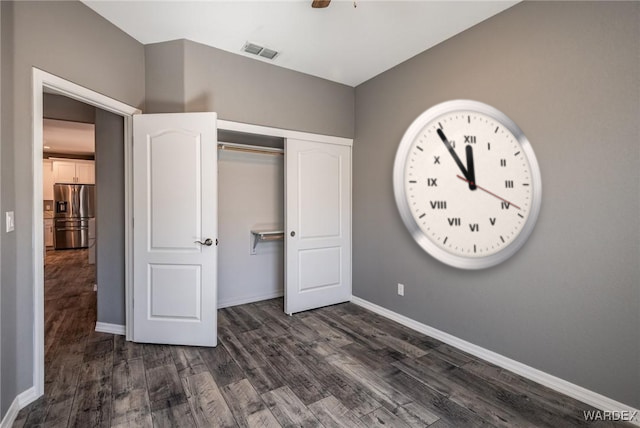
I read 11h54m19s
